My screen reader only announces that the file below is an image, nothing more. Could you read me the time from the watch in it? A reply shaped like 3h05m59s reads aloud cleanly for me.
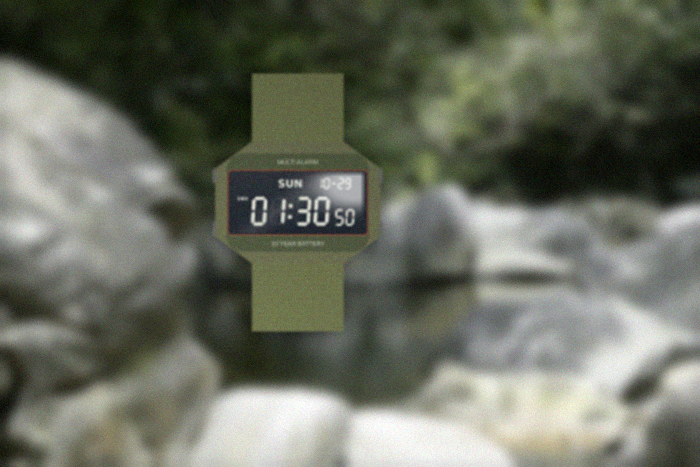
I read 1h30m50s
